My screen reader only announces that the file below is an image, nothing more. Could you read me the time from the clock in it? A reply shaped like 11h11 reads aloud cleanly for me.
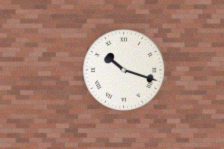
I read 10h18
